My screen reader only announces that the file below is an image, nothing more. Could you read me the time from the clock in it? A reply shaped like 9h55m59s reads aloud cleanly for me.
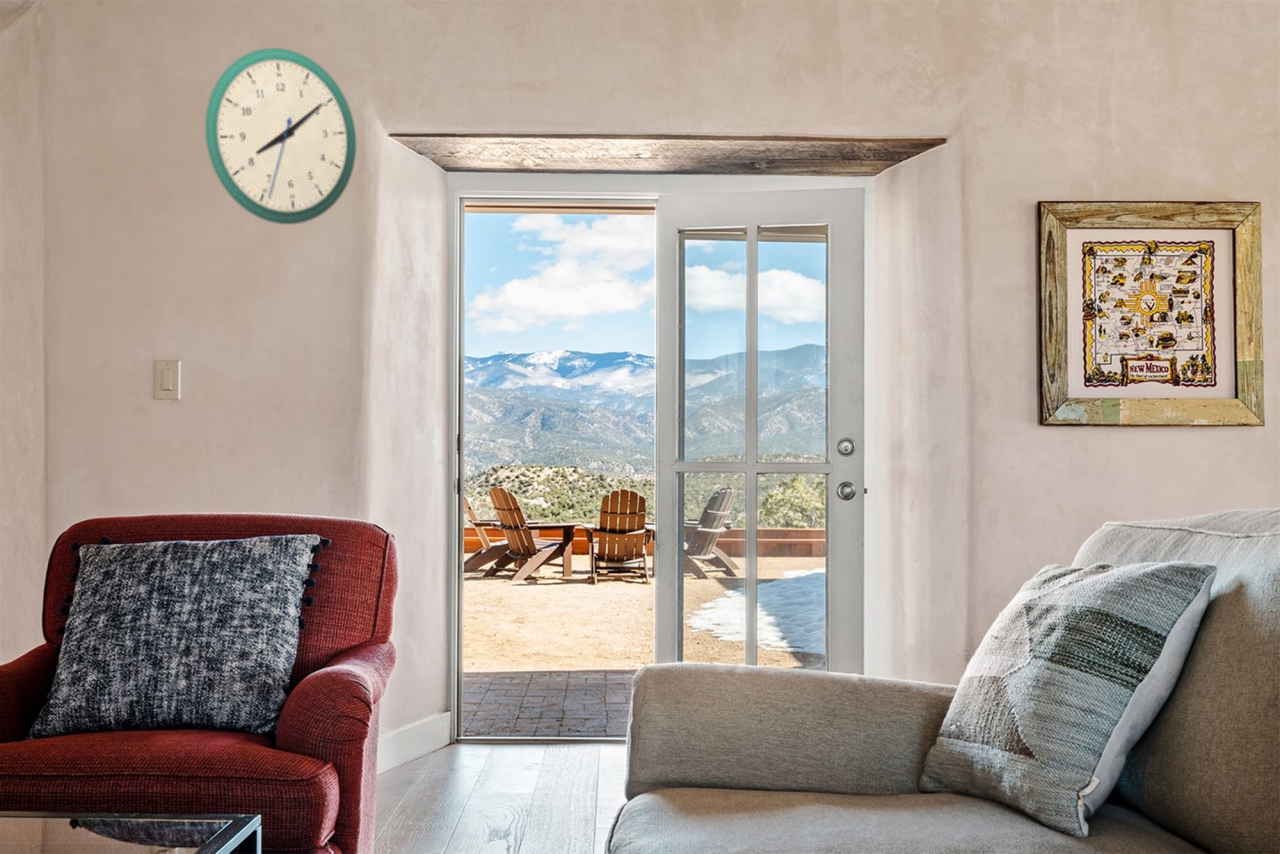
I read 8h09m34s
